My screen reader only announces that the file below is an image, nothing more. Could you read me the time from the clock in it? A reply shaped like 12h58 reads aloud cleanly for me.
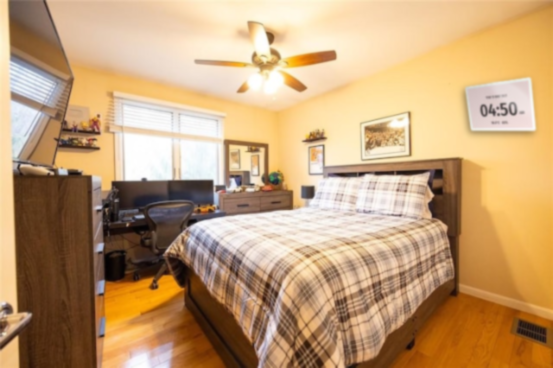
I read 4h50
